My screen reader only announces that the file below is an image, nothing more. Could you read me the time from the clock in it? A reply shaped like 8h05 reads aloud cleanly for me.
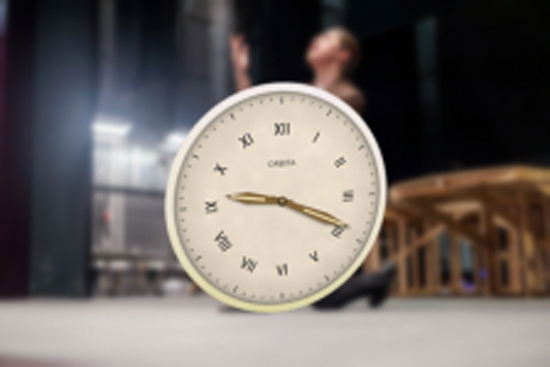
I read 9h19
